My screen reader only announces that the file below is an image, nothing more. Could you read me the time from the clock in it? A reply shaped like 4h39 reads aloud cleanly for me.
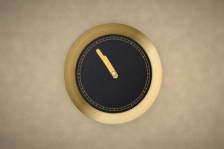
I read 10h54
